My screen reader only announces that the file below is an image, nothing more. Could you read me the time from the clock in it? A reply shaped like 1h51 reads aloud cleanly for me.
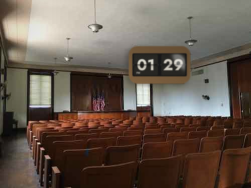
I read 1h29
